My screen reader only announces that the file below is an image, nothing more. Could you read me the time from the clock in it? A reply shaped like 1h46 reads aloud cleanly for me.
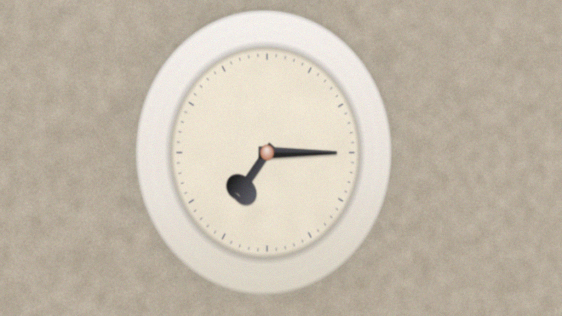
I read 7h15
